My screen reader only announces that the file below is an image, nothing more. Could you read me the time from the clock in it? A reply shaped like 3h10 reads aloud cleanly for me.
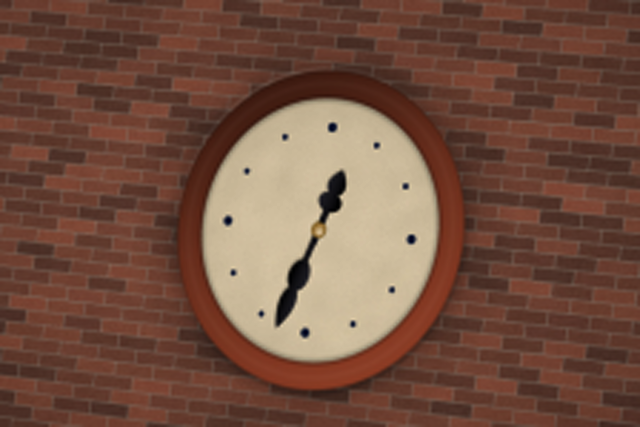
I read 12h33
